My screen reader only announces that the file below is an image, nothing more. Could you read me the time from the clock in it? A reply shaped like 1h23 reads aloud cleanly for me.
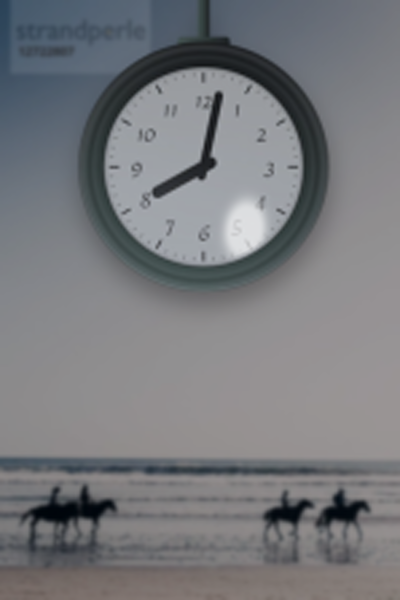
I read 8h02
